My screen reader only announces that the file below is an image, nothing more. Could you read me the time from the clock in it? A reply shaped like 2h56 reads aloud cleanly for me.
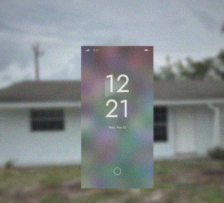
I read 12h21
